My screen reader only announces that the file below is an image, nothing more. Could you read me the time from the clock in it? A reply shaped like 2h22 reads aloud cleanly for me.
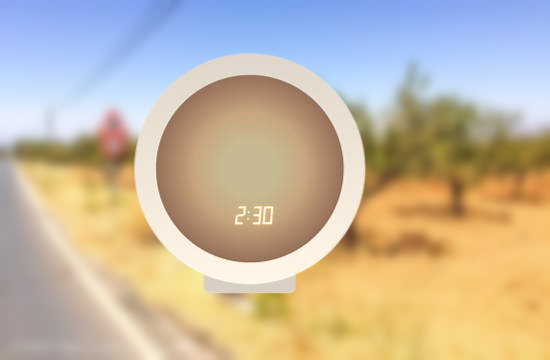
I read 2h30
